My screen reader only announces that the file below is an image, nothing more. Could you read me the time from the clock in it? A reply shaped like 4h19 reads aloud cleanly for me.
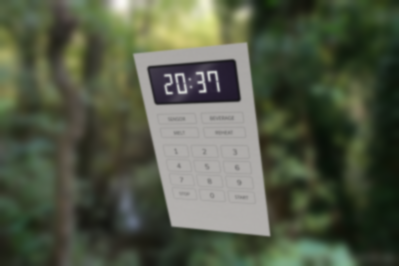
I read 20h37
